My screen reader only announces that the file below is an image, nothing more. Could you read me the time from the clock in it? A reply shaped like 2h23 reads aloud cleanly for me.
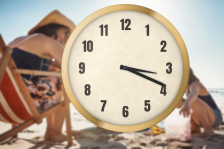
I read 3h19
